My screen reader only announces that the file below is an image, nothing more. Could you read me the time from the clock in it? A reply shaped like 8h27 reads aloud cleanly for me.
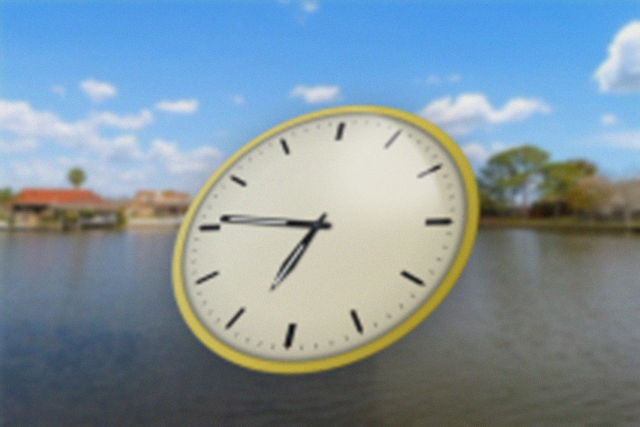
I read 6h46
